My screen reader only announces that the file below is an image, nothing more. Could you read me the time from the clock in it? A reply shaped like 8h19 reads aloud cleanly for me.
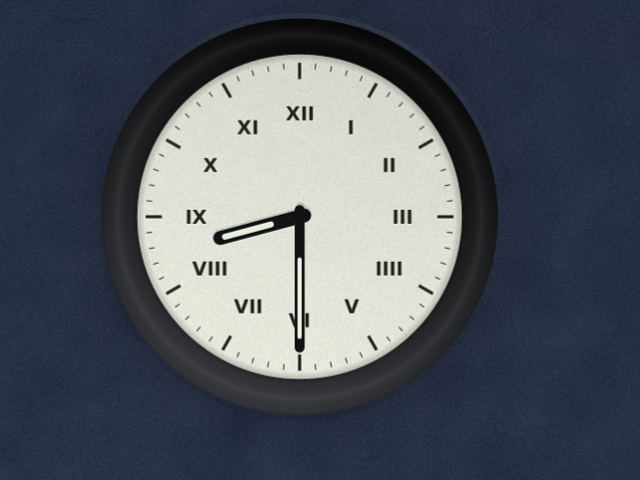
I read 8h30
